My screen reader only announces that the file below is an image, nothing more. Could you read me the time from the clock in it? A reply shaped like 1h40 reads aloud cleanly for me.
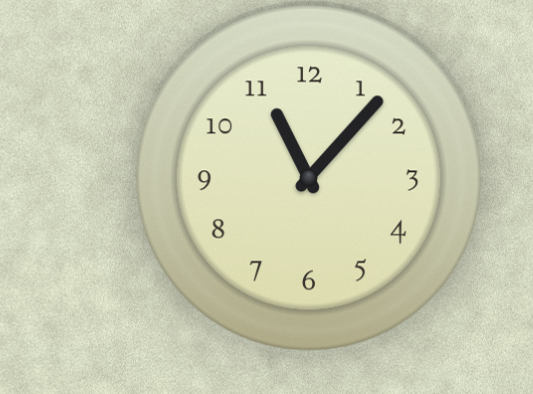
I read 11h07
